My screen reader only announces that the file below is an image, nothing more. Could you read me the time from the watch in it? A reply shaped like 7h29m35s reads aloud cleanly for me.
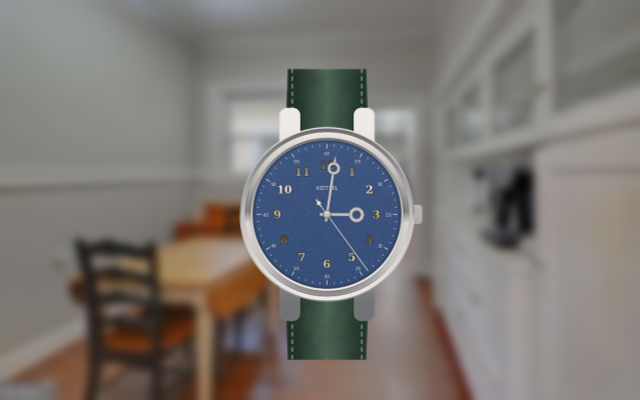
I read 3h01m24s
